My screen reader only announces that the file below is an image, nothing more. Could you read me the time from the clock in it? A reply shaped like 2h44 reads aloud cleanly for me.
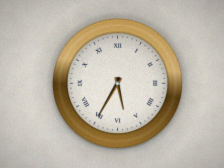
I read 5h35
